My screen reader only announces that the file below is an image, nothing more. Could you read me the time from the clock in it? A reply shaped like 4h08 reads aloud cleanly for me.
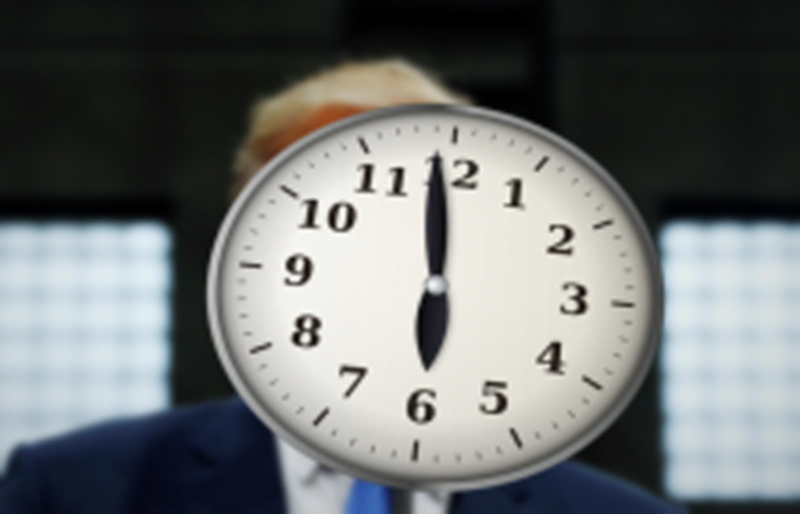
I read 5h59
